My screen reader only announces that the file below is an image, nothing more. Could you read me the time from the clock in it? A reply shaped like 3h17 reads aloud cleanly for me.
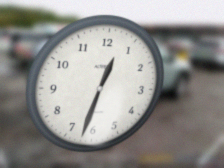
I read 12h32
